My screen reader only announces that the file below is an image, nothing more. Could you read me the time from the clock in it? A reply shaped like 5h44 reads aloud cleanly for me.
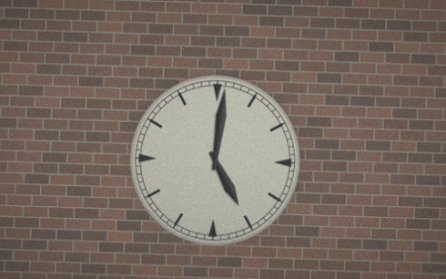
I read 5h01
